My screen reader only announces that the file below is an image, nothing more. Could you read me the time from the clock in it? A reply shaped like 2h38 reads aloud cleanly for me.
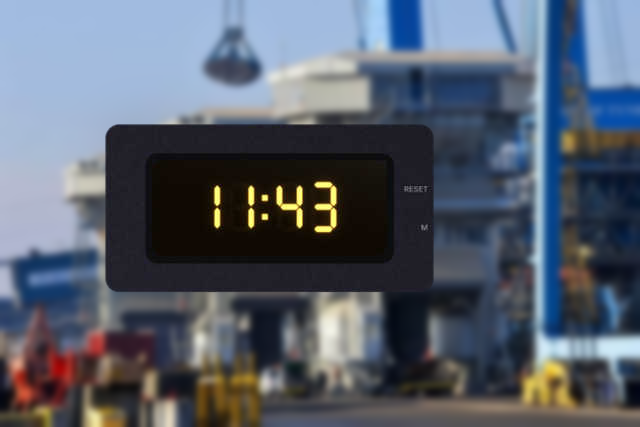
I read 11h43
